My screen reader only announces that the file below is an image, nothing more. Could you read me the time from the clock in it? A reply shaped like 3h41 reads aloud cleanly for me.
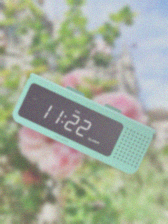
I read 11h22
